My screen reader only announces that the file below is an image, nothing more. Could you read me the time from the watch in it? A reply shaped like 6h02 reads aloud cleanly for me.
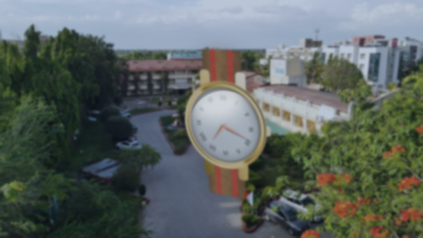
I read 7h19
